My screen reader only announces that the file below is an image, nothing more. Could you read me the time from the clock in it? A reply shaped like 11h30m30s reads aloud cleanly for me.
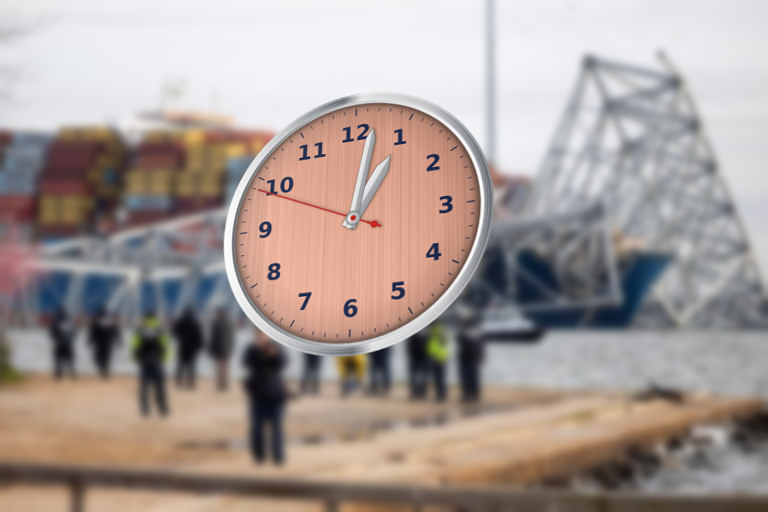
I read 1h01m49s
